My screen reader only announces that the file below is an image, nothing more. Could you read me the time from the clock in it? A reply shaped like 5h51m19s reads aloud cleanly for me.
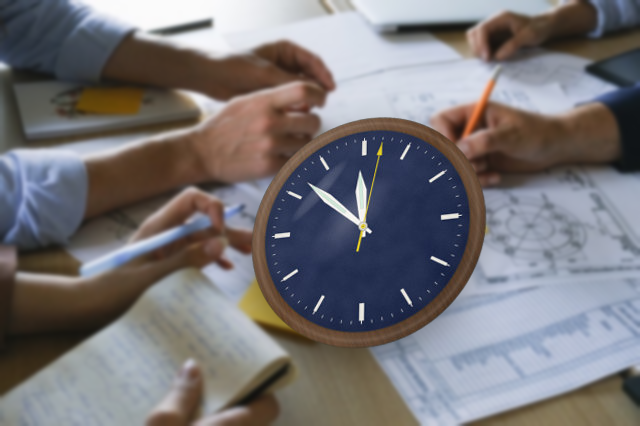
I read 11h52m02s
